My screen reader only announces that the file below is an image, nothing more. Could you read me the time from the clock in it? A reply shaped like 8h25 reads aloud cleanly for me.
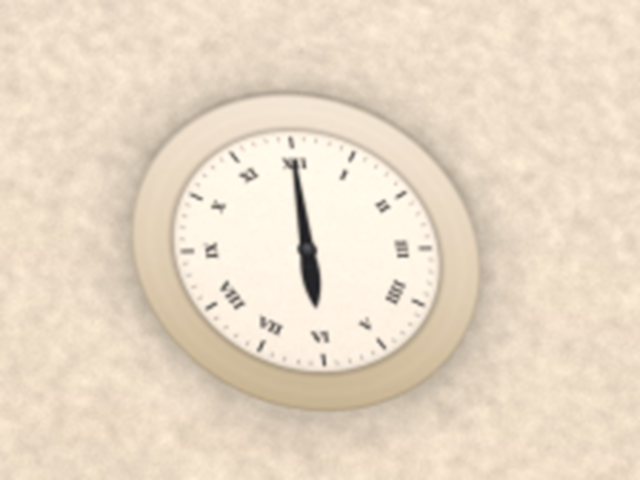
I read 6h00
